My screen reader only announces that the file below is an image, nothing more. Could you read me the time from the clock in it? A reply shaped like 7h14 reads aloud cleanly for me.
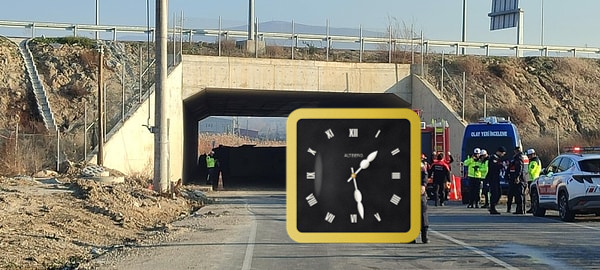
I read 1h28
